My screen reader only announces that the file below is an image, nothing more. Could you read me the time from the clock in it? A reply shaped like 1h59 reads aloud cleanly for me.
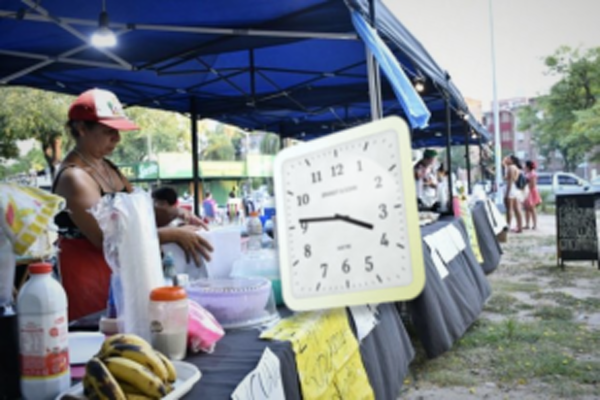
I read 3h46
